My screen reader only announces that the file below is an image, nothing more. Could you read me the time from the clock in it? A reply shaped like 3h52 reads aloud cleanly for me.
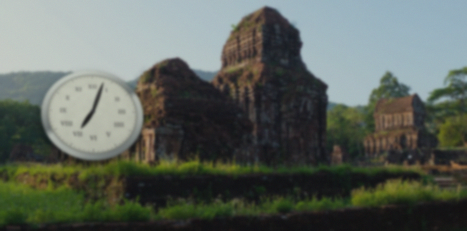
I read 7h03
